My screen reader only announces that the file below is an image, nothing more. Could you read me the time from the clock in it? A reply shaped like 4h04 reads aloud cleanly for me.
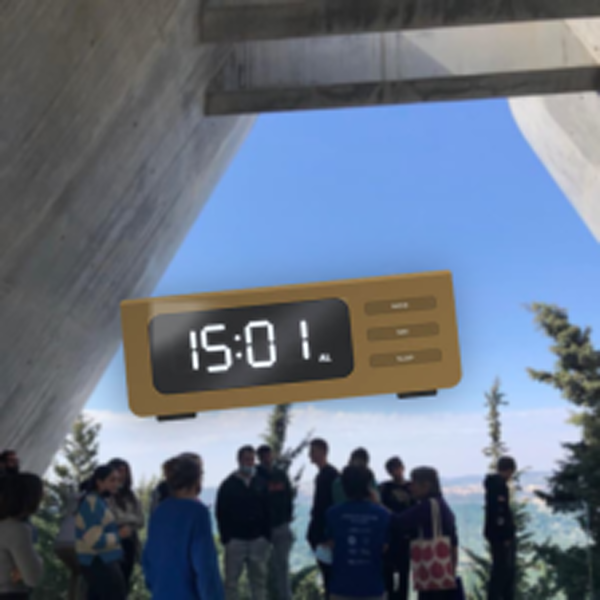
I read 15h01
